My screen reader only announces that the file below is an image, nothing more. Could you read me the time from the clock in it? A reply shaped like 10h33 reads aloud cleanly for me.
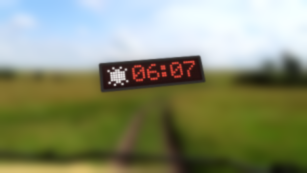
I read 6h07
